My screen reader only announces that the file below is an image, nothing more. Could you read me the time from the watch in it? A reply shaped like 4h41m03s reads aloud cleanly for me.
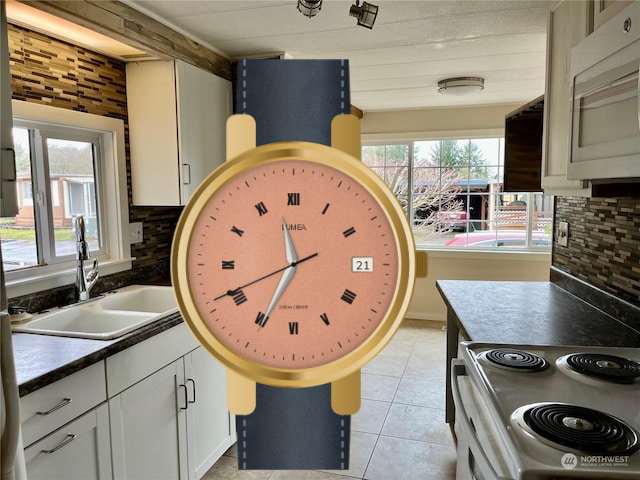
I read 11h34m41s
